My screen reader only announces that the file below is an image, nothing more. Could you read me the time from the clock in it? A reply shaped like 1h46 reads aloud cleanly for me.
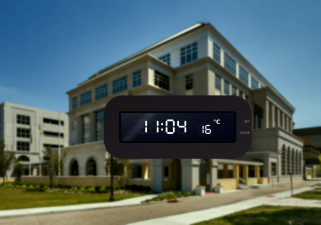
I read 11h04
